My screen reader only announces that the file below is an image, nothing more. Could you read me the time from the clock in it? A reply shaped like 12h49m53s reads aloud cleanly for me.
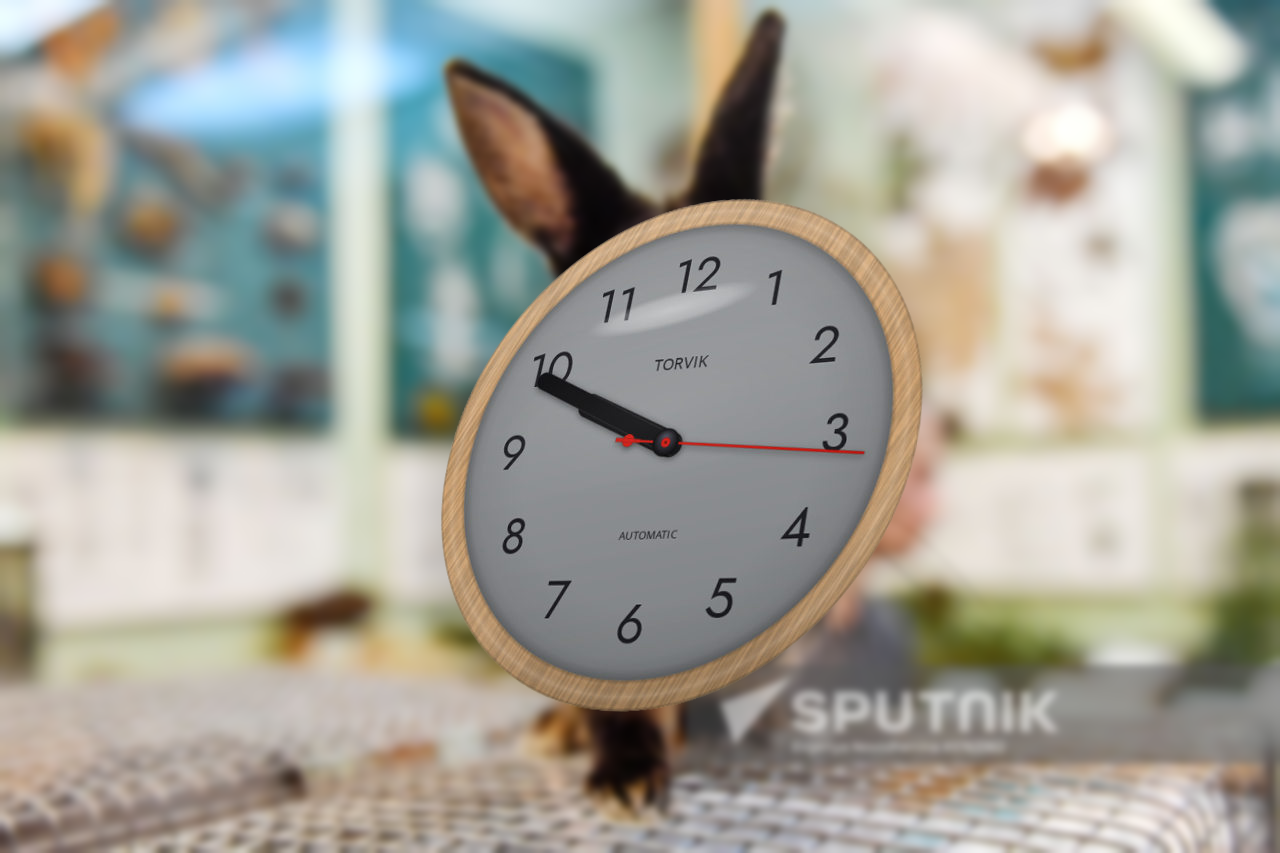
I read 9h49m16s
